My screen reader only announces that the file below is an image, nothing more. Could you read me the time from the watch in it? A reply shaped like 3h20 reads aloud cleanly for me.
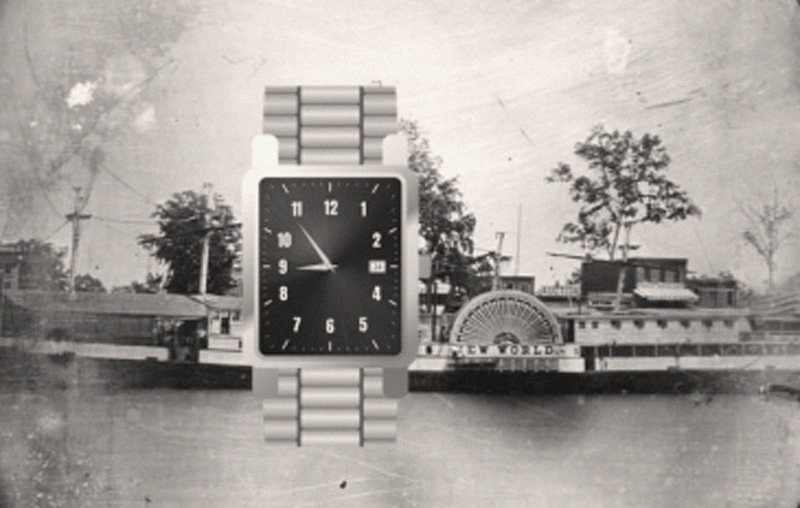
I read 8h54
